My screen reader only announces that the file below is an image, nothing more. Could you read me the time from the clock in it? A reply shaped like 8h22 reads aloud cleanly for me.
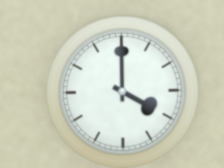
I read 4h00
